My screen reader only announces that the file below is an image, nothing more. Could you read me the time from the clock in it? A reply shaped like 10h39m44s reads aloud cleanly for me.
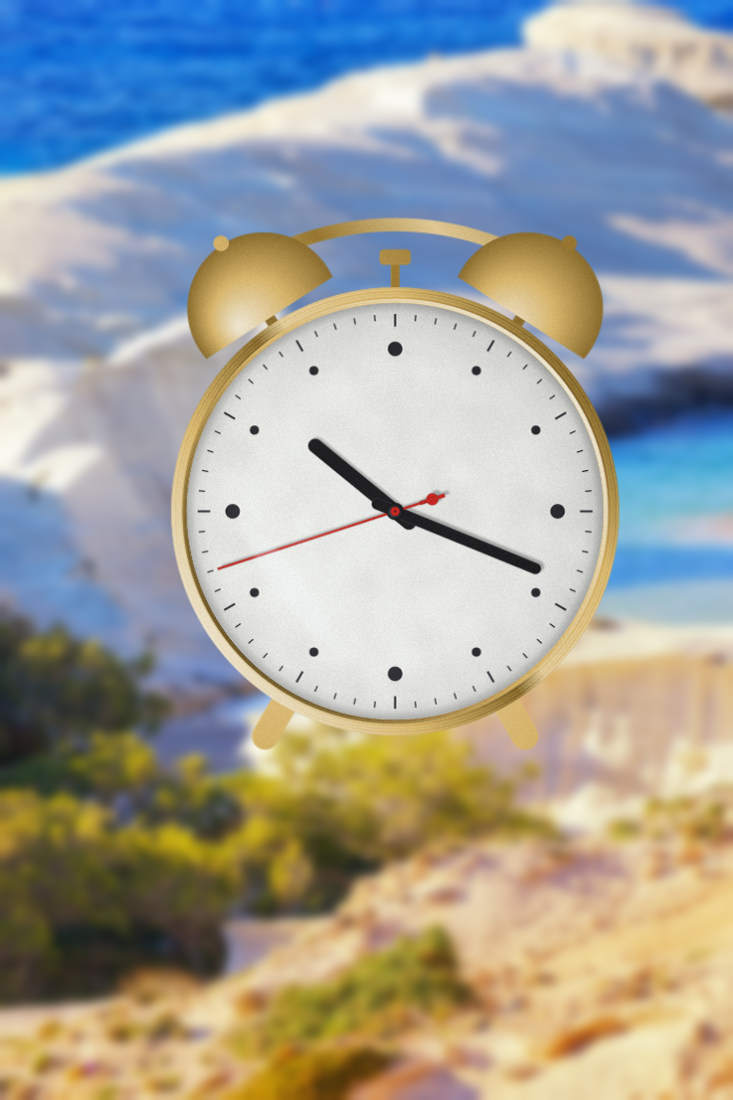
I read 10h18m42s
